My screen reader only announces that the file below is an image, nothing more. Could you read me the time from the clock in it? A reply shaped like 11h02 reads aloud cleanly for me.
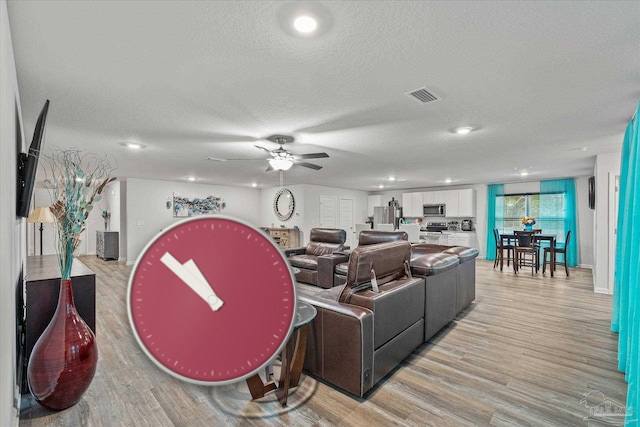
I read 10h52
